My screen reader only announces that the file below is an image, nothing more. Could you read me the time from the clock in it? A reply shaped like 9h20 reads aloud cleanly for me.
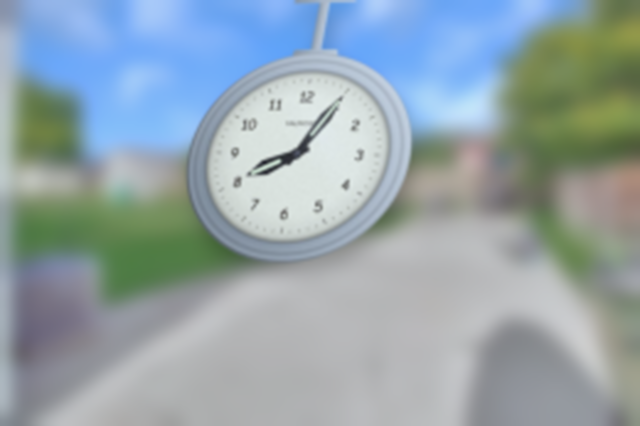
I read 8h05
